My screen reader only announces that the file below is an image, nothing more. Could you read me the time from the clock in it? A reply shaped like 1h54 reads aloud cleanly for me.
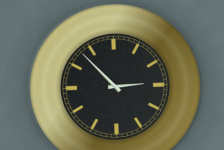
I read 2h53
